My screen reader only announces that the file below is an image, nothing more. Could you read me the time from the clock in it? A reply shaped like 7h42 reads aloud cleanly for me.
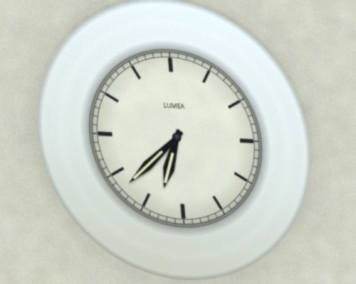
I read 6h38
